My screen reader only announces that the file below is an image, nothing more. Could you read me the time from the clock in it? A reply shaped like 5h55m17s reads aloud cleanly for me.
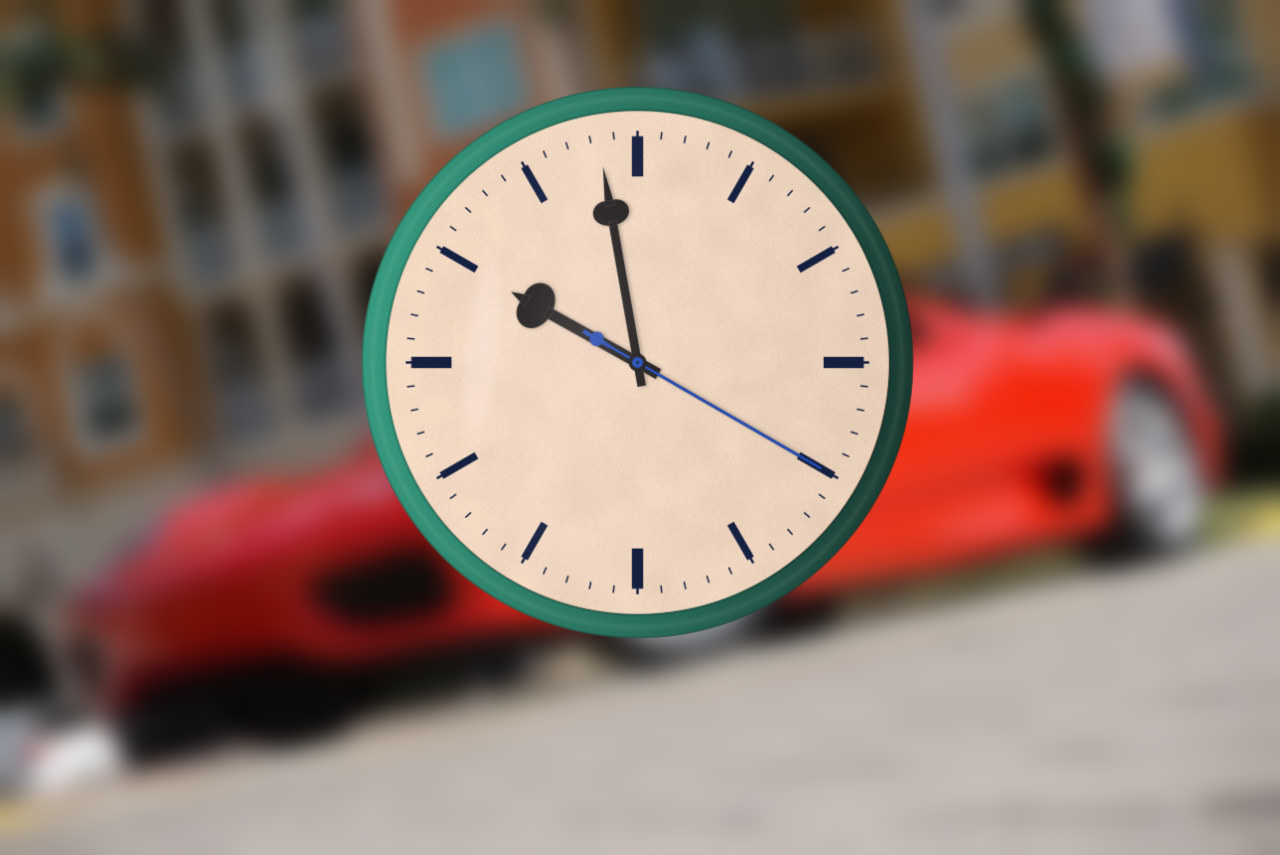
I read 9h58m20s
